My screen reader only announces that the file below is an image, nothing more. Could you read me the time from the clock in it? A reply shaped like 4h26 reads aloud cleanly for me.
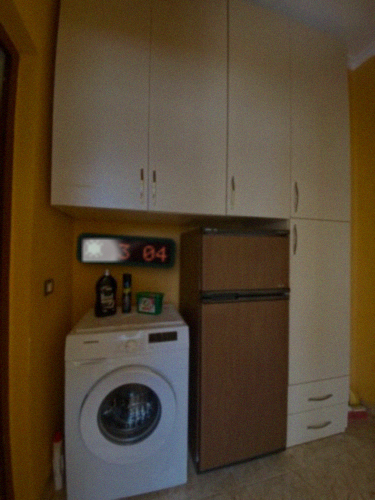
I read 3h04
